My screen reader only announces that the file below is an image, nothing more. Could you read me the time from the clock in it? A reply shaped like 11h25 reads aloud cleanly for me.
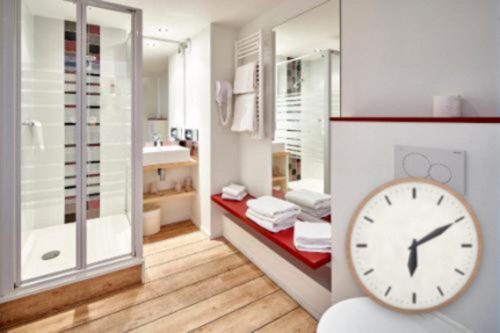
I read 6h10
